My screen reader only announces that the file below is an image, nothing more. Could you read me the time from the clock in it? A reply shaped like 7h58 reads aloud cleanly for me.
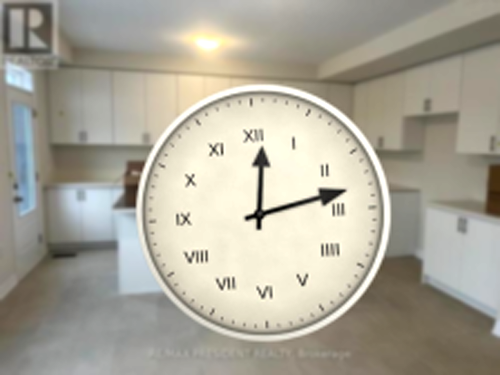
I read 12h13
